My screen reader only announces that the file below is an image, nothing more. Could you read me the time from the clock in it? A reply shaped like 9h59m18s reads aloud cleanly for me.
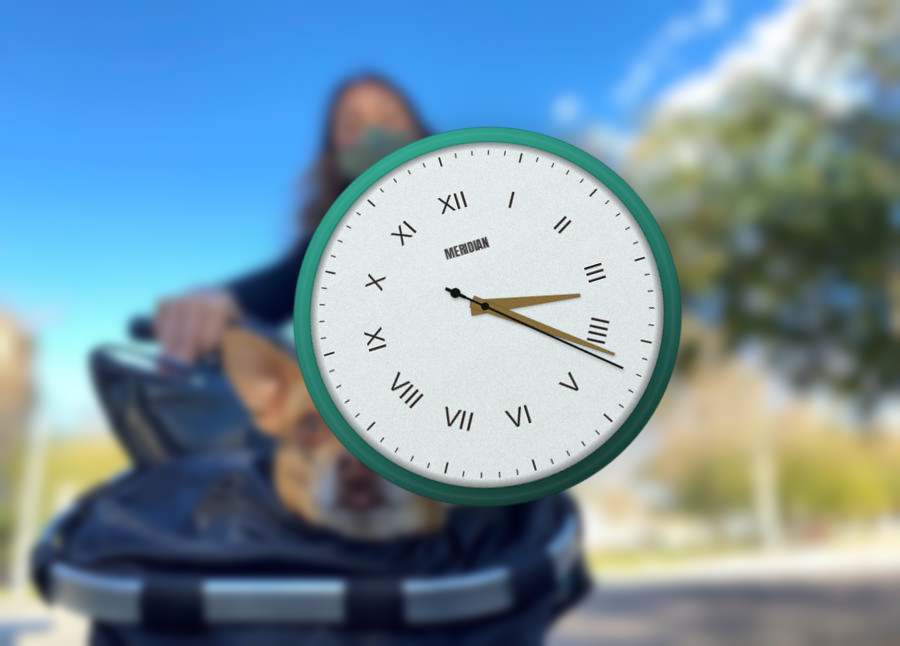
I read 3h21m22s
